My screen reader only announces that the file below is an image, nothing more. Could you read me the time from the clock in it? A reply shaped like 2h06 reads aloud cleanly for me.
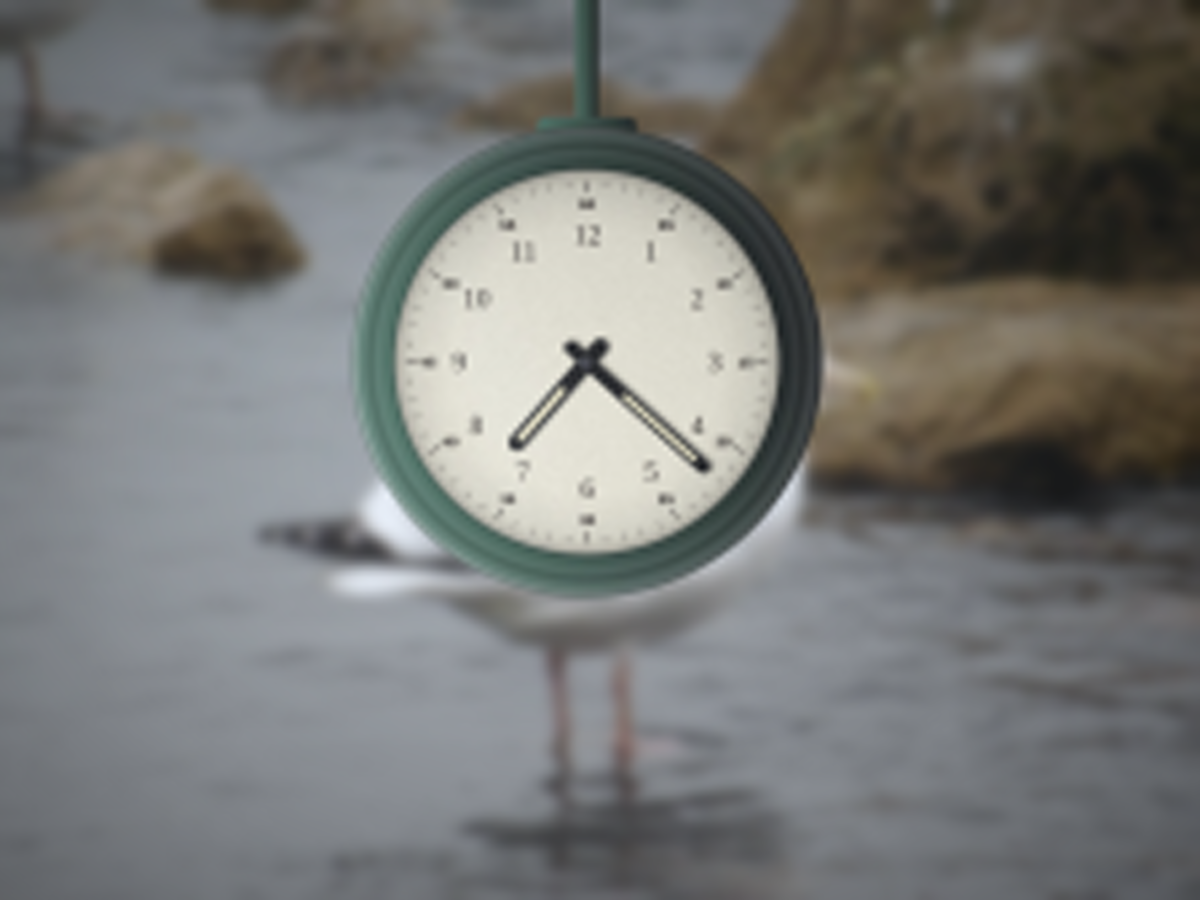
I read 7h22
